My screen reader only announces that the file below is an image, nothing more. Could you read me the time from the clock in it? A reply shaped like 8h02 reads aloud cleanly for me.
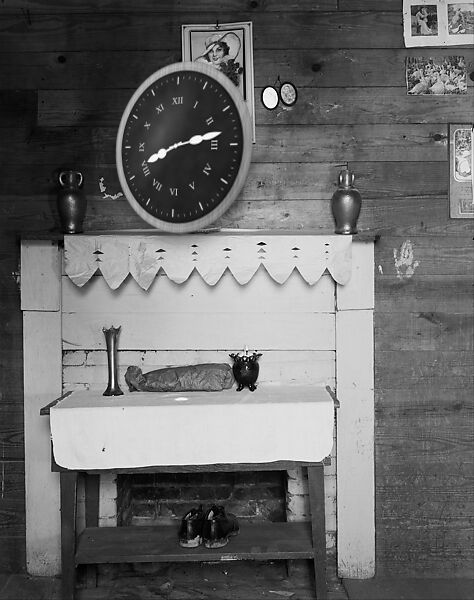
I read 8h13
